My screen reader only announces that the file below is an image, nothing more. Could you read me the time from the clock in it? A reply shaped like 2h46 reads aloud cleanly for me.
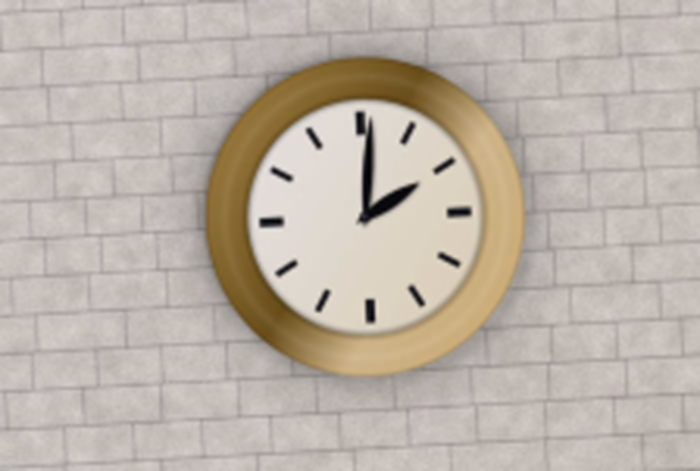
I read 2h01
